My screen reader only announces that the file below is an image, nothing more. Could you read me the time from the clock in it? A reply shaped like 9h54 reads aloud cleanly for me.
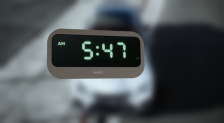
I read 5h47
